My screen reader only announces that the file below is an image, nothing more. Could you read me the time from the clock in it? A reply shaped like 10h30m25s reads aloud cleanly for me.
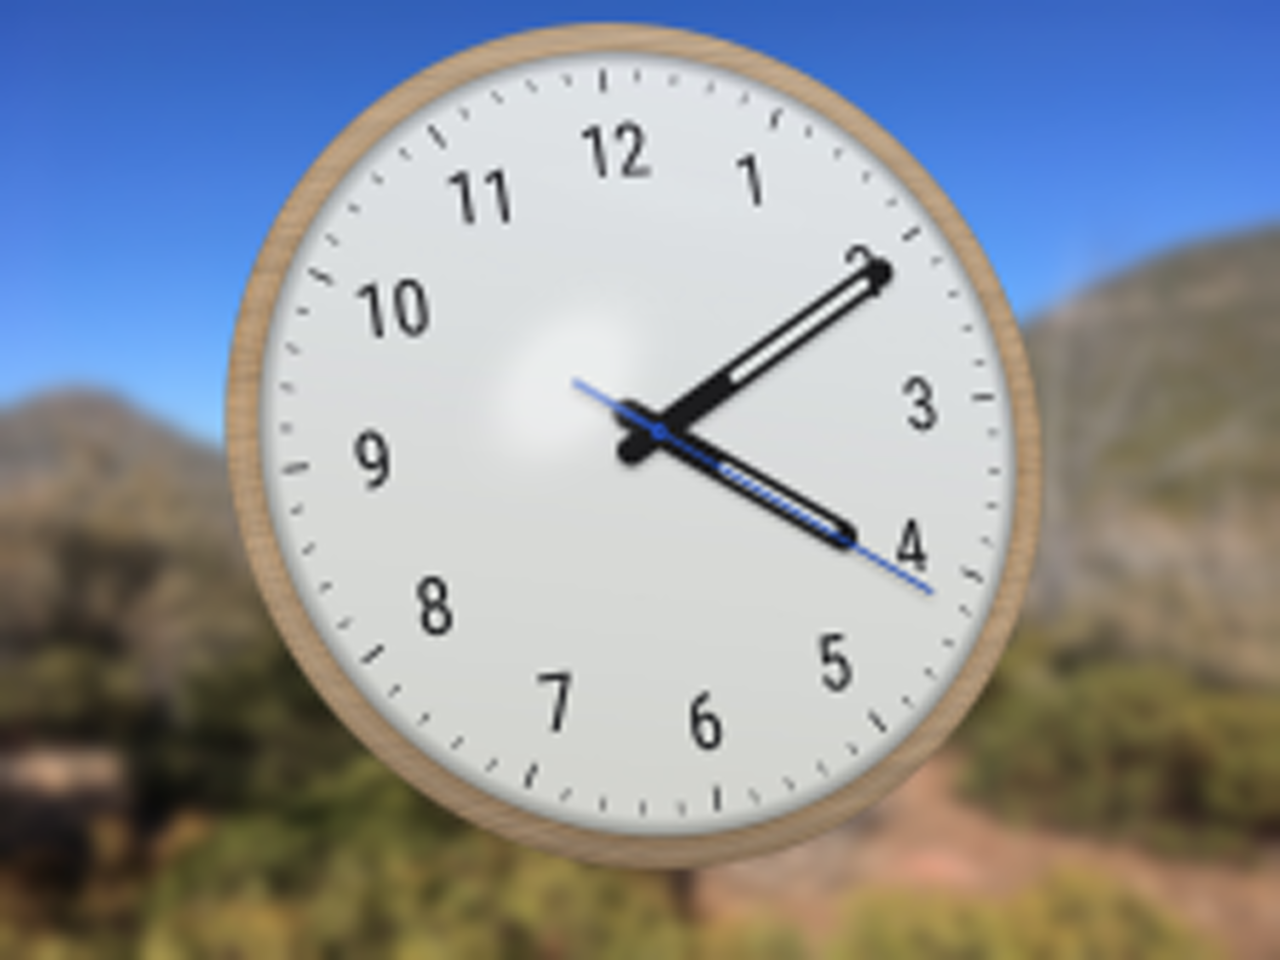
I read 4h10m21s
